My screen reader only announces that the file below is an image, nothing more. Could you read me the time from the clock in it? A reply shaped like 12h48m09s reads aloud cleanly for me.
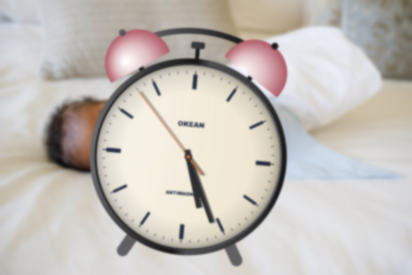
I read 5h25m53s
